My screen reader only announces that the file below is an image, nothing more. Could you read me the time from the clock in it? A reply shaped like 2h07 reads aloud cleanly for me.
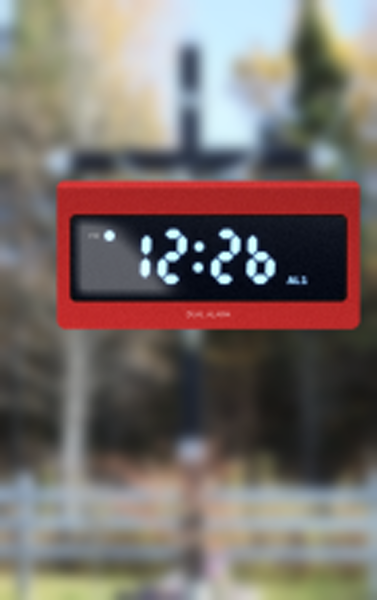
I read 12h26
